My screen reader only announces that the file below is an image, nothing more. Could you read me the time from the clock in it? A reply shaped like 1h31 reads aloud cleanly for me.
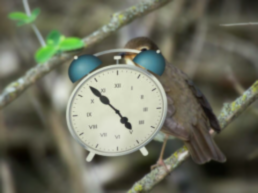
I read 4h53
